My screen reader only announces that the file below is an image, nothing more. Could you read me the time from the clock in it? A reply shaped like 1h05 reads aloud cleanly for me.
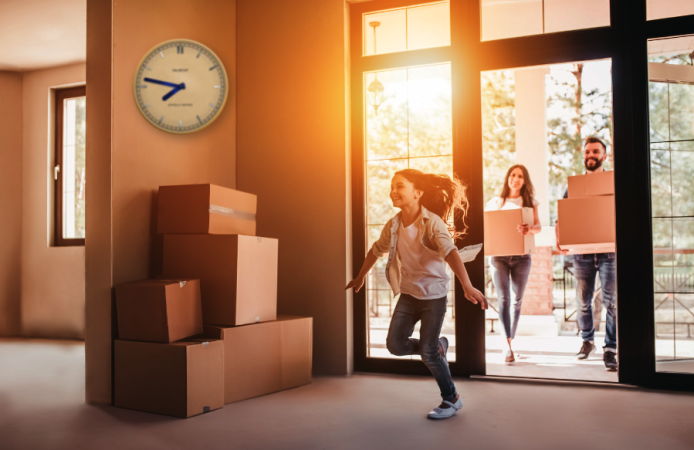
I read 7h47
